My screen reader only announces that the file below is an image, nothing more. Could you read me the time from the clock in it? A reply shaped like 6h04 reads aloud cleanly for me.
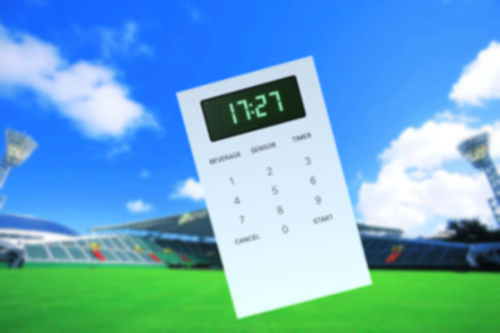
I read 17h27
